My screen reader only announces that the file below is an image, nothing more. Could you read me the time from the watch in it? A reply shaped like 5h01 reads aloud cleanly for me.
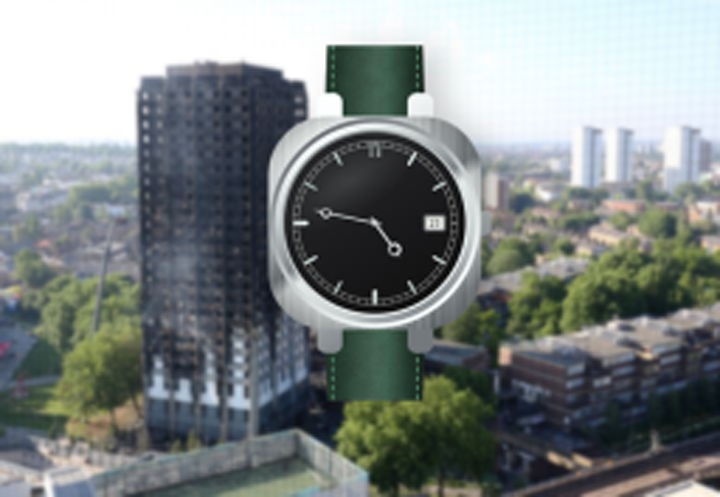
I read 4h47
